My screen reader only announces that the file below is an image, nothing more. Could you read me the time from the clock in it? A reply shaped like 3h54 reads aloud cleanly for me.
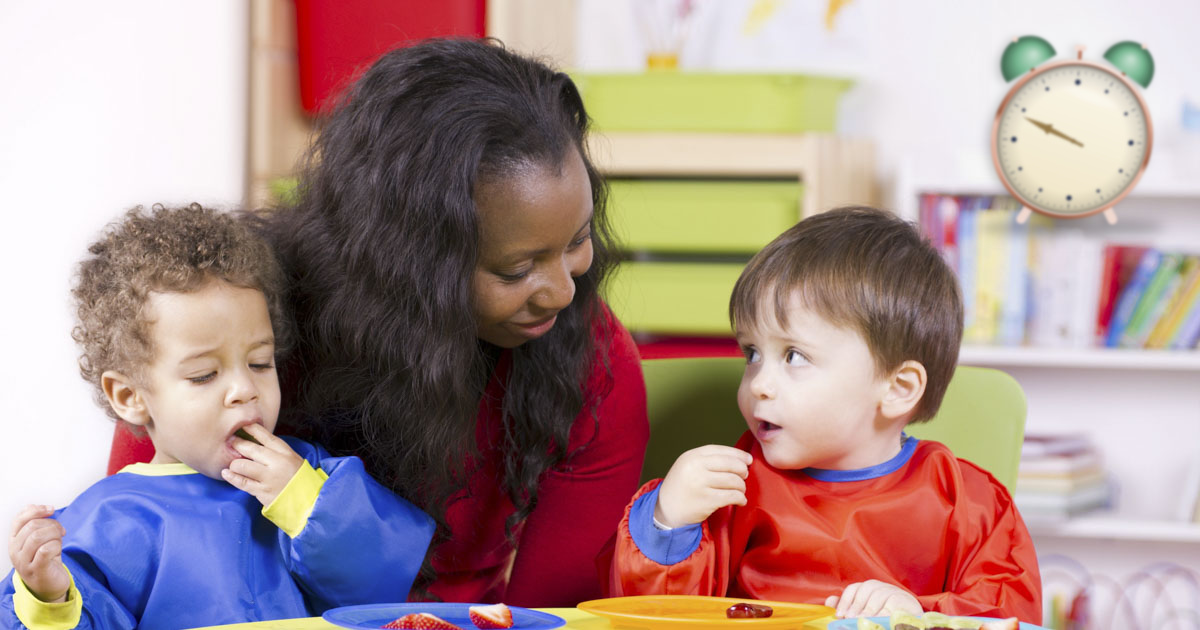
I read 9h49
